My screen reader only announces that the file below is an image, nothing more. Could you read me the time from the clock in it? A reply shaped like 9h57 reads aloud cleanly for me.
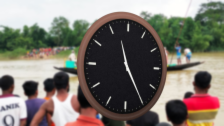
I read 11h25
